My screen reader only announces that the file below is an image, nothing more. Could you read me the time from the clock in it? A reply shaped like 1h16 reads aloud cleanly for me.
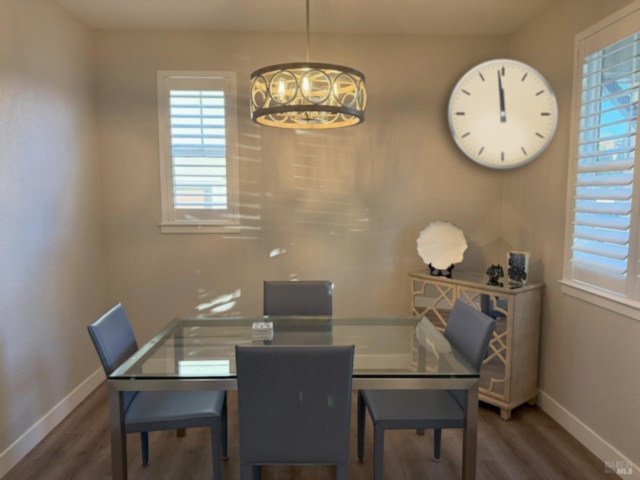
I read 11h59
